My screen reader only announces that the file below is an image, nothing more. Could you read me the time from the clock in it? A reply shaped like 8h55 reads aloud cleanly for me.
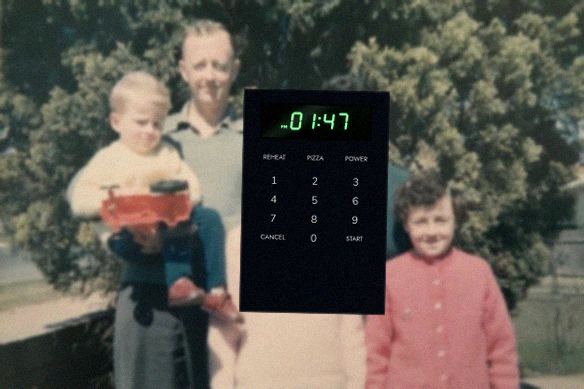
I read 1h47
